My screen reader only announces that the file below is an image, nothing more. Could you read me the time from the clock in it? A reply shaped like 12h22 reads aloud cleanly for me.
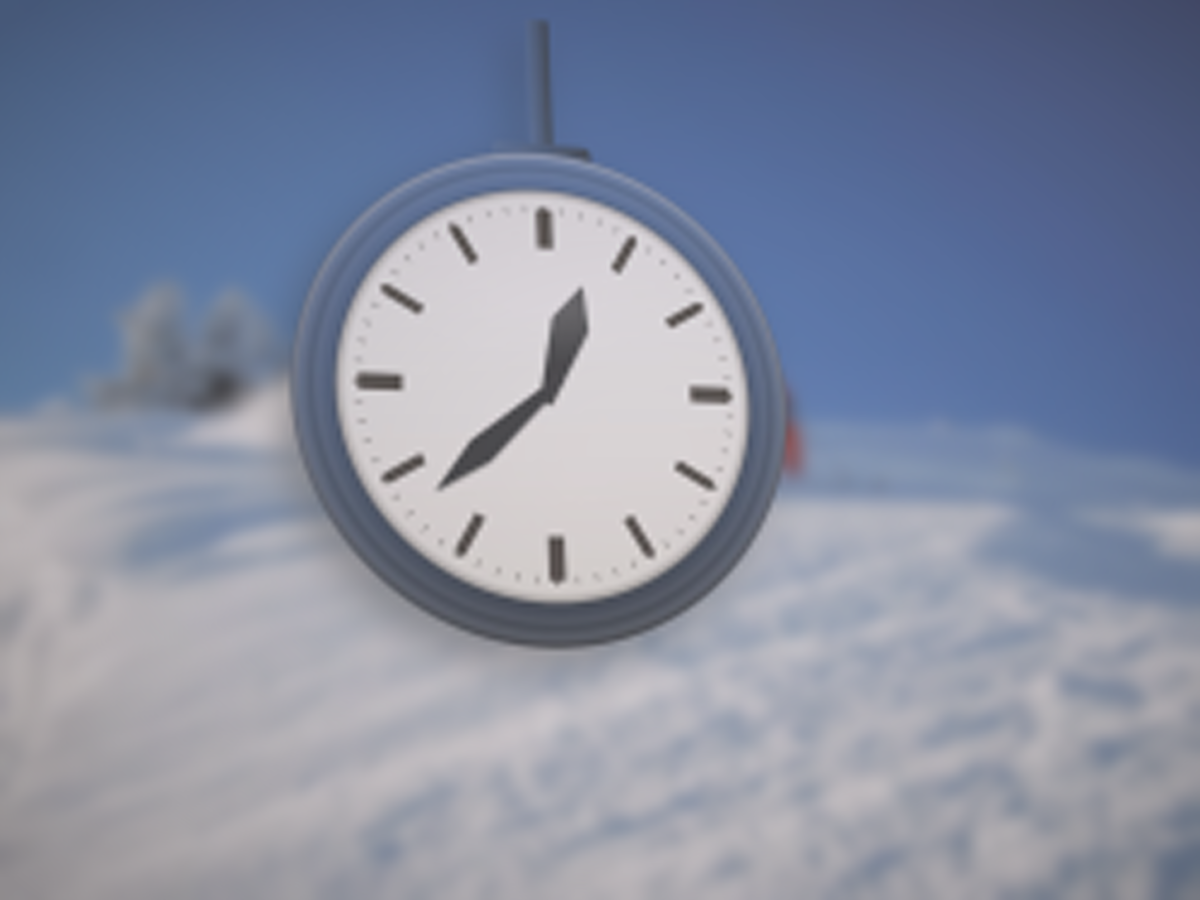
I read 12h38
